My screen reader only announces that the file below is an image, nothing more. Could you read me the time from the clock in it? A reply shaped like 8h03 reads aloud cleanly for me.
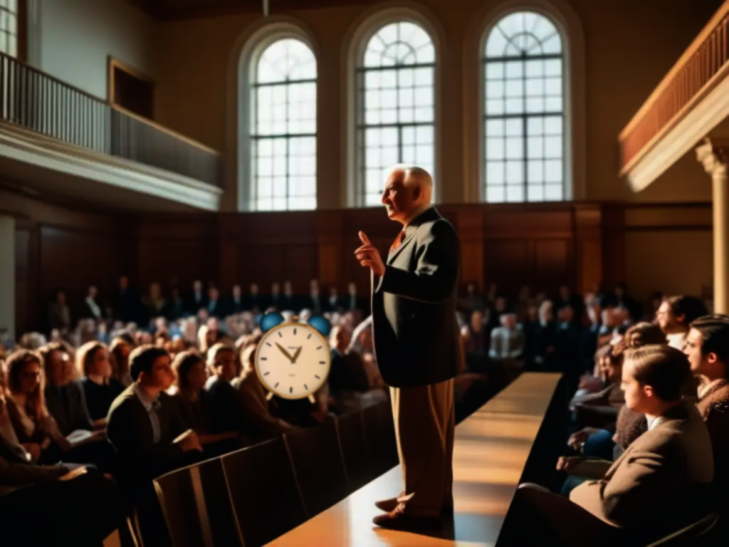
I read 12h52
